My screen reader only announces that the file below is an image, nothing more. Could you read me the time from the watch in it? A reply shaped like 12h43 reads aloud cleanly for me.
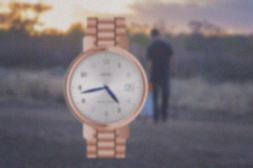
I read 4h43
